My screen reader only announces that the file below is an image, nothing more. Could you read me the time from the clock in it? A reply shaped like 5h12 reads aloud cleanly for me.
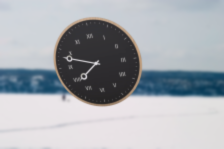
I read 7h48
